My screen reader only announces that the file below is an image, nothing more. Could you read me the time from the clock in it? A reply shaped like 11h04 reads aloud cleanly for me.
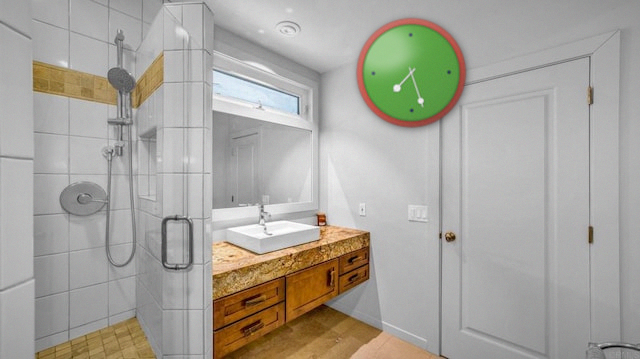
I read 7h27
